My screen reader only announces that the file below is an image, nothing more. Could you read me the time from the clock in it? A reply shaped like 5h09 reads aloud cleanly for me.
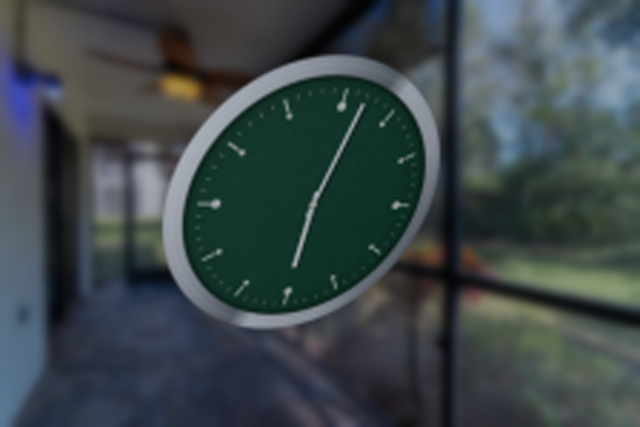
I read 6h02
